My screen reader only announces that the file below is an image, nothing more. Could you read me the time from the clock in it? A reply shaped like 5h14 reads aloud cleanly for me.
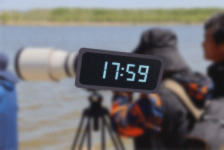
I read 17h59
